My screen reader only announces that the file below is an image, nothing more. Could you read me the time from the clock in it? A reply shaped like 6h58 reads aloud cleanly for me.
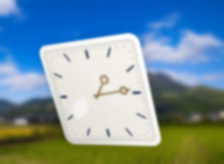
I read 1h14
